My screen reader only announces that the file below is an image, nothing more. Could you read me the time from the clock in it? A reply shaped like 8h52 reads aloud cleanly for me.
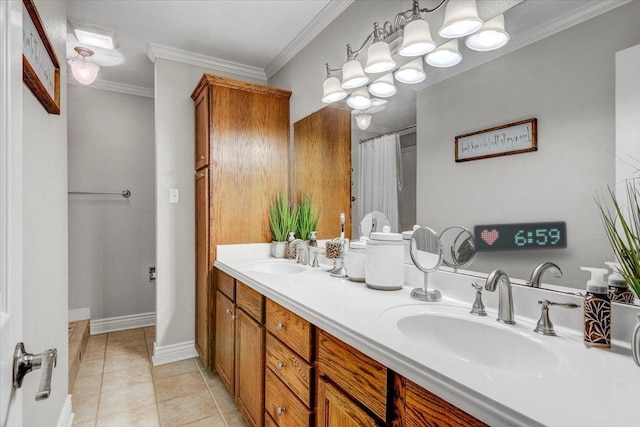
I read 6h59
